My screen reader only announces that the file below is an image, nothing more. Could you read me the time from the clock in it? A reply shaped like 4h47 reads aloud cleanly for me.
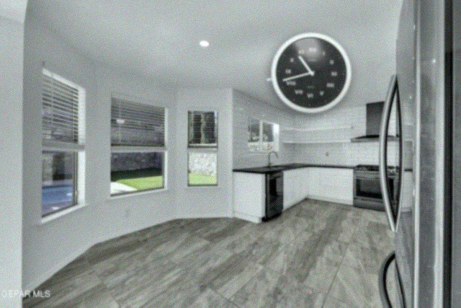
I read 10h42
